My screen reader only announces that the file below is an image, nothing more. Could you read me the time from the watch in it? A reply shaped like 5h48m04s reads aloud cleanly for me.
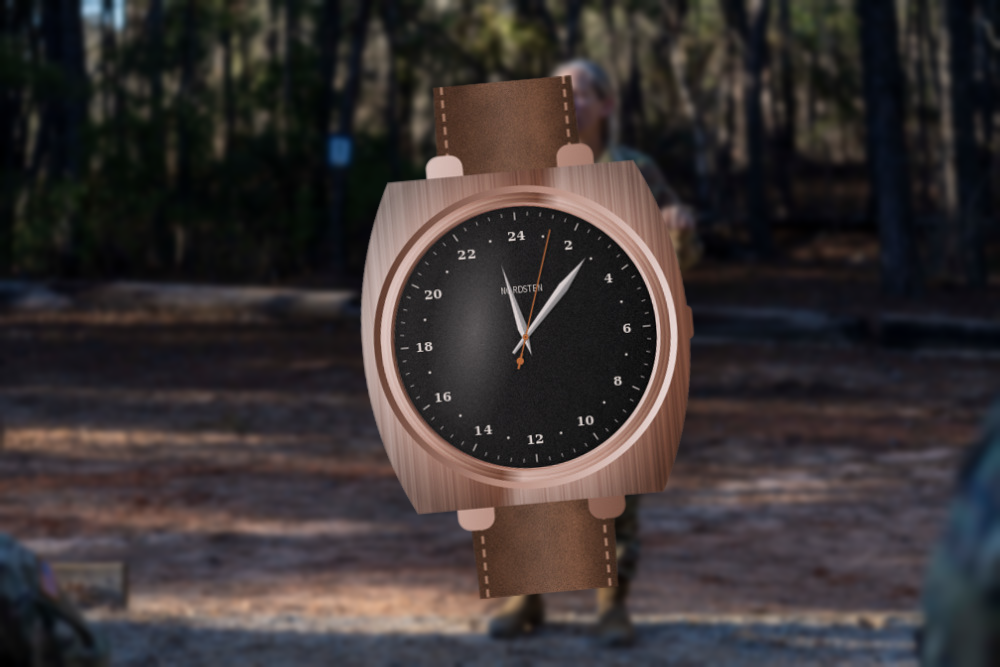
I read 23h07m03s
